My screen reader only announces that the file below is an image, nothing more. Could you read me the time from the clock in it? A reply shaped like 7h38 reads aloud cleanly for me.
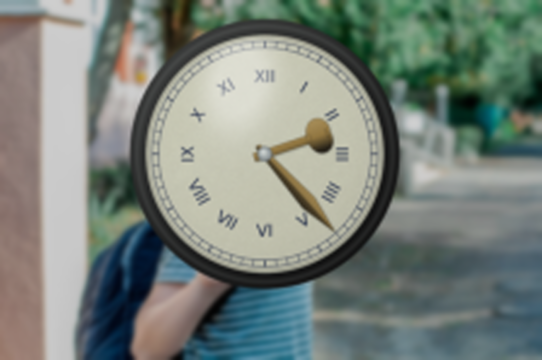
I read 2h23
